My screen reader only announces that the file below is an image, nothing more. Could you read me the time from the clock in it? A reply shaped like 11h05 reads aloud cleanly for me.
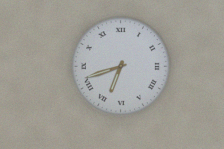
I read 6h42
